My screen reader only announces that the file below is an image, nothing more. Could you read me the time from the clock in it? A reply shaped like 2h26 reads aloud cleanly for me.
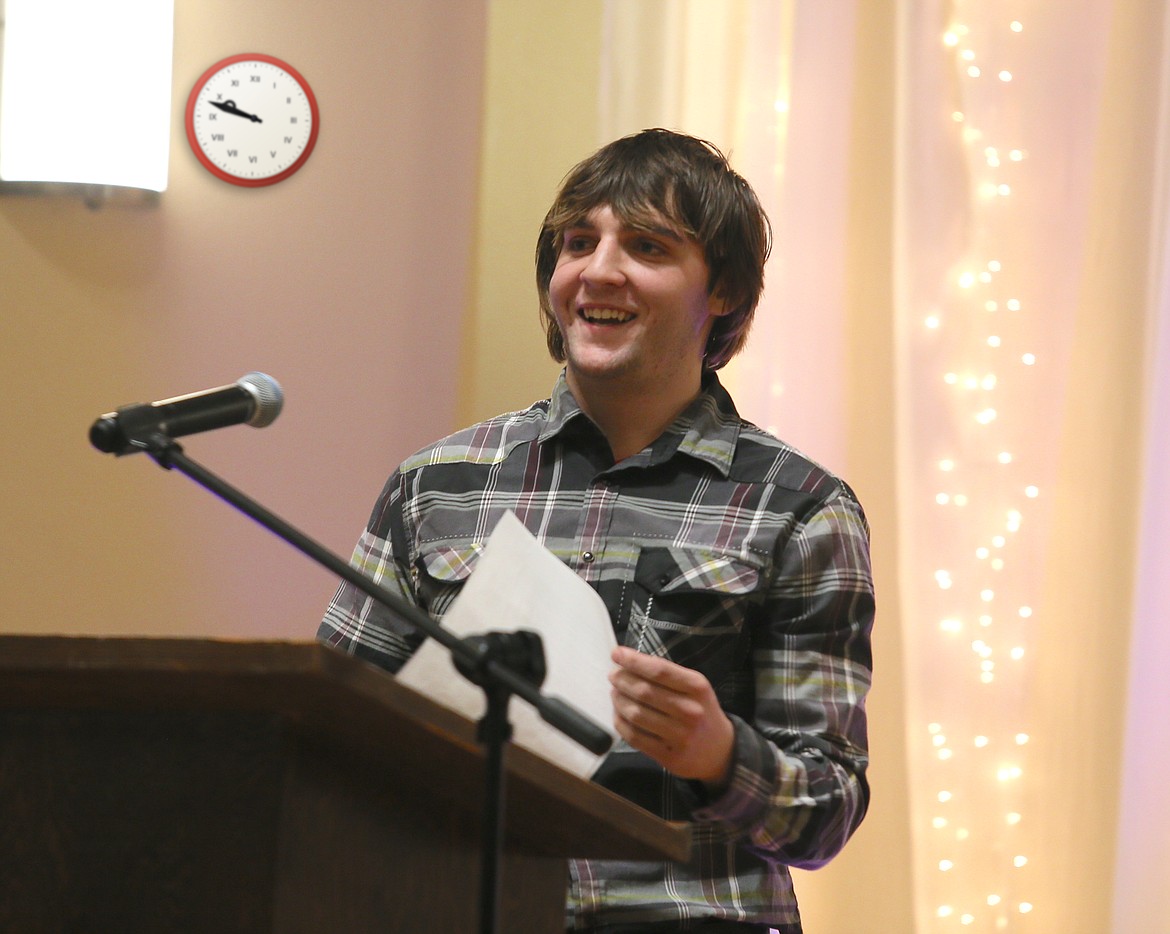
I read 9h48
